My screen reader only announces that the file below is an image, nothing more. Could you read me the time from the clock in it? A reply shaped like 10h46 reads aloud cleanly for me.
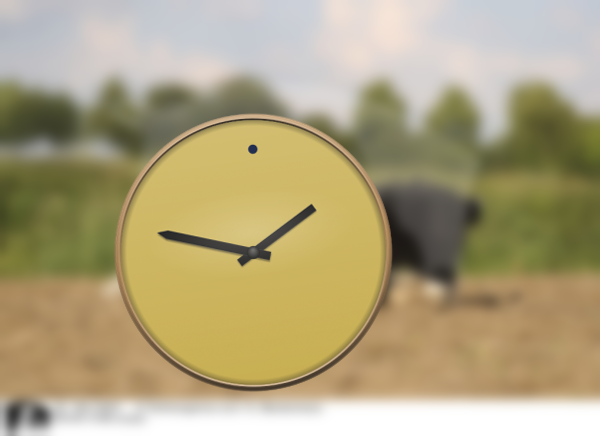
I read 1h47
